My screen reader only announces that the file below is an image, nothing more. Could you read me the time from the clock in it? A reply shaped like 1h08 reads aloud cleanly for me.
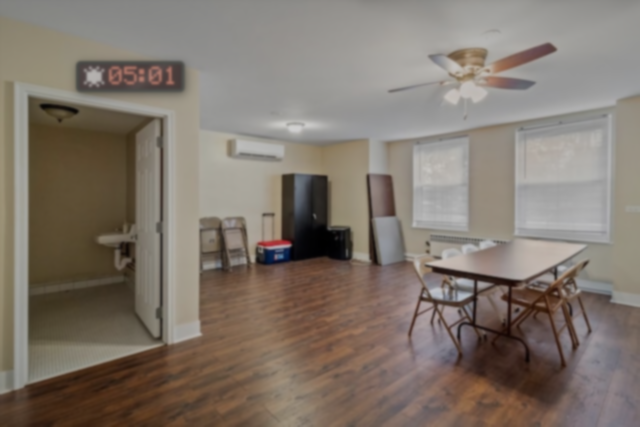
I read 5h01
